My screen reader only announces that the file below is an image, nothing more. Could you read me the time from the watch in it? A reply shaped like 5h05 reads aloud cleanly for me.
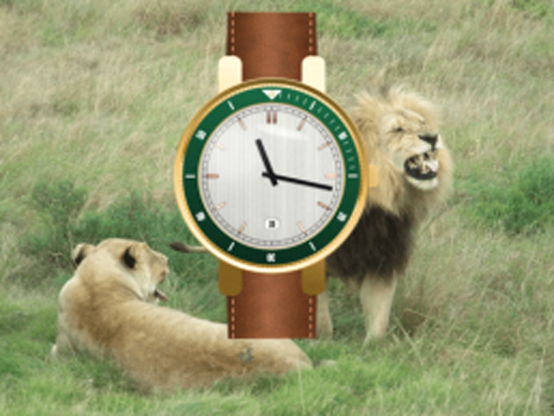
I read 11h17
